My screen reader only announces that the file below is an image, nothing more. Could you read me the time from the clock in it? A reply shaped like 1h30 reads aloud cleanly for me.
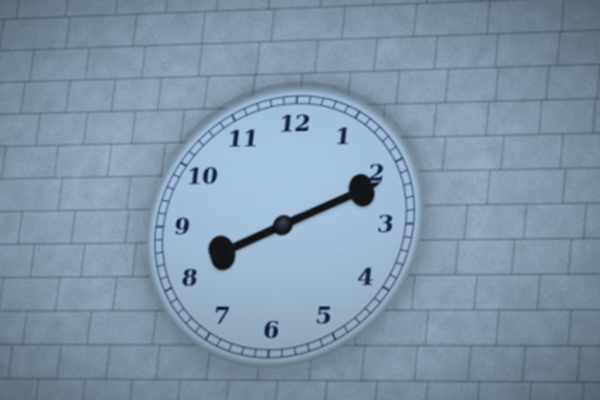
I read 8h11
